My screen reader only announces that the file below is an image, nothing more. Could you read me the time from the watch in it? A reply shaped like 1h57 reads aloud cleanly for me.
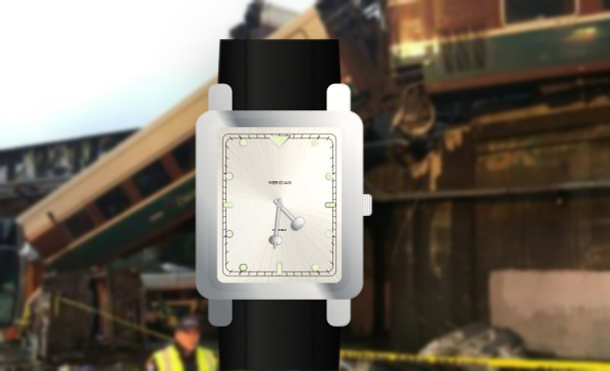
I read 4h31
